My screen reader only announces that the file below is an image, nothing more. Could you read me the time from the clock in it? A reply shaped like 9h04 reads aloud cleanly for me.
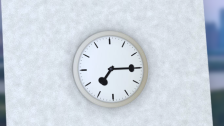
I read 7h15
